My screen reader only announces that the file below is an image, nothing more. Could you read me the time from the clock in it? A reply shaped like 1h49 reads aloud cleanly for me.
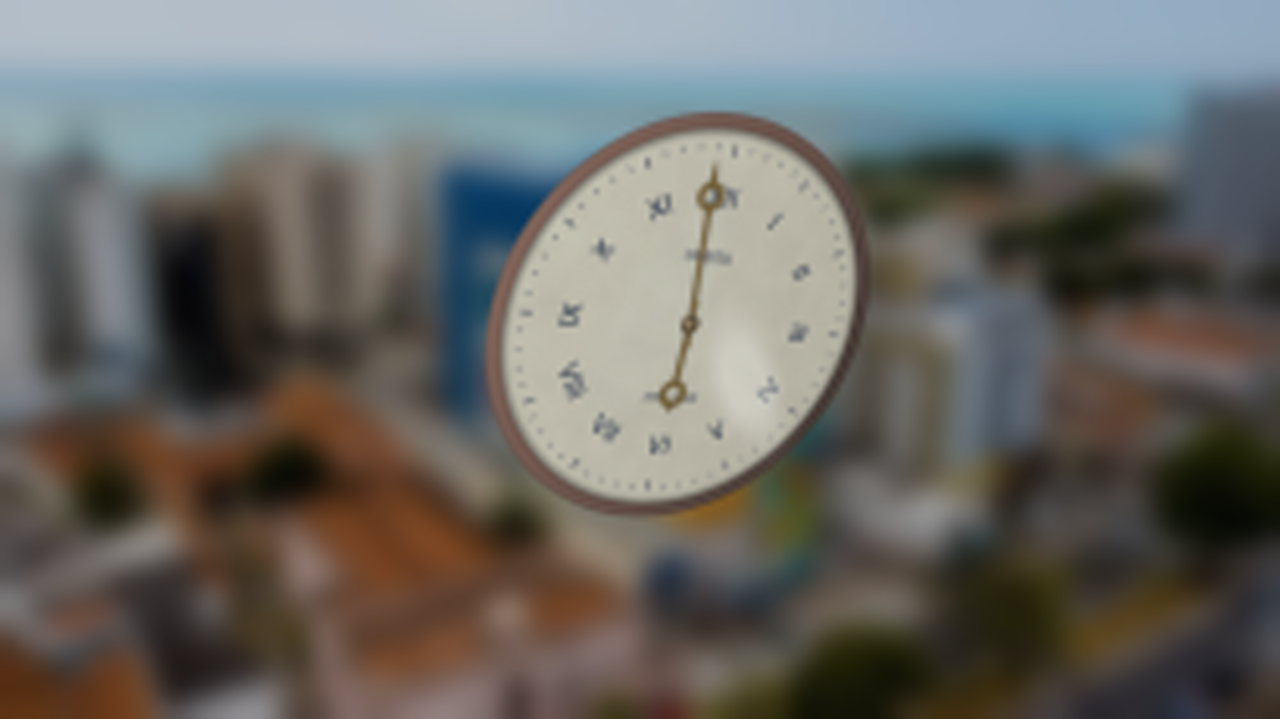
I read 5h59
